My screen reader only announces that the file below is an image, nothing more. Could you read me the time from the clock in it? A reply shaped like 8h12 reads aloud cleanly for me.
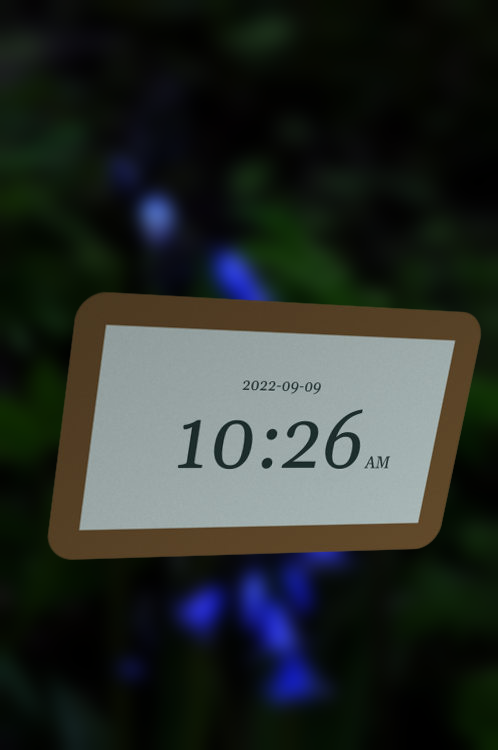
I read 10h26
